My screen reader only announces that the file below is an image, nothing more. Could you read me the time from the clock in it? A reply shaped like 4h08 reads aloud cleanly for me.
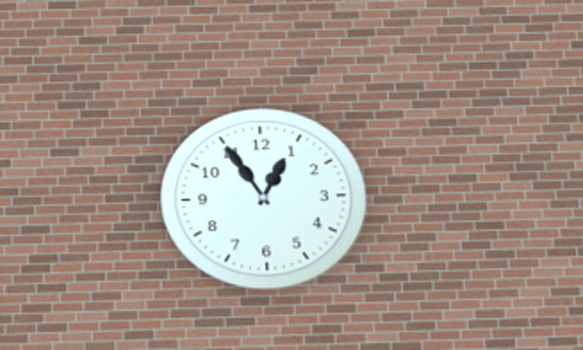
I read 12h55
